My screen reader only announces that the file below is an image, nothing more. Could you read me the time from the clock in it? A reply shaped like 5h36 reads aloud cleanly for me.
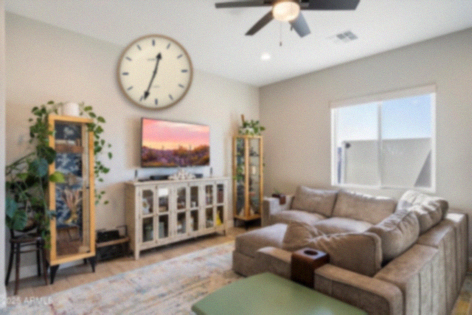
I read 12h34
